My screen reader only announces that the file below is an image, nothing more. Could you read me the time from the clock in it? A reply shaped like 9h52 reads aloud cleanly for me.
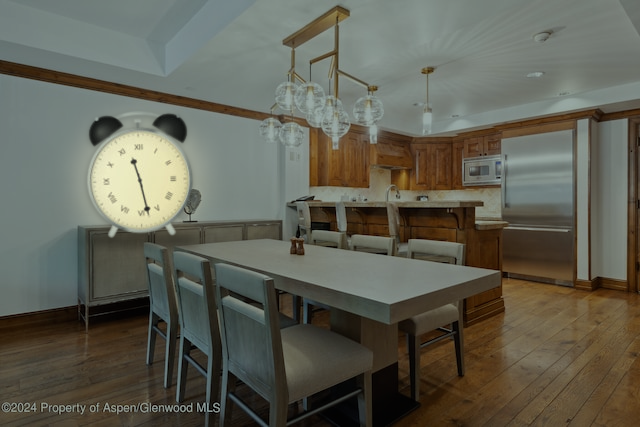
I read 11h28
